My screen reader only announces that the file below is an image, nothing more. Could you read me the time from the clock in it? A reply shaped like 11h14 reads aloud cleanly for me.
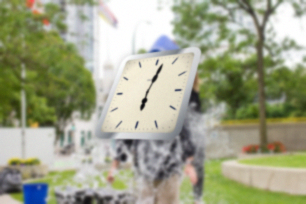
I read 6h02
